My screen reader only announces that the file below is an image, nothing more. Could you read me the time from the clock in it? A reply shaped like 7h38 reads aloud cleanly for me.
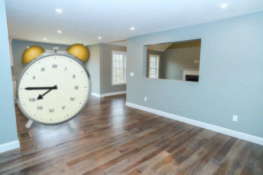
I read 7h45
